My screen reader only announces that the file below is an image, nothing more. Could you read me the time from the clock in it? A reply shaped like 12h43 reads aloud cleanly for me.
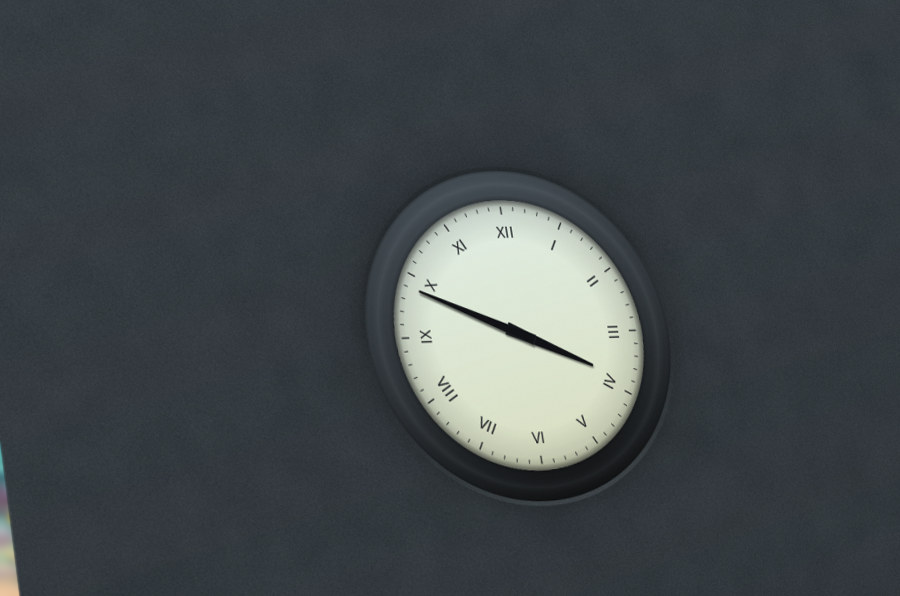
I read 3h49
